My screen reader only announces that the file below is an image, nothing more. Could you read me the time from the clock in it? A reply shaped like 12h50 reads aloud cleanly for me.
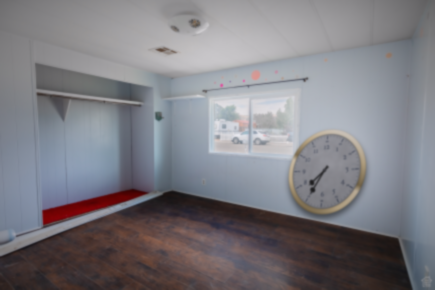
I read 7h35
